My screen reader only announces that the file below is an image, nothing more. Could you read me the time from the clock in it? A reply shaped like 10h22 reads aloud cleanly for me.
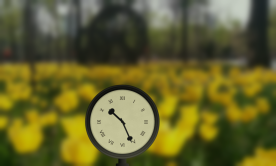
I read 10h26
